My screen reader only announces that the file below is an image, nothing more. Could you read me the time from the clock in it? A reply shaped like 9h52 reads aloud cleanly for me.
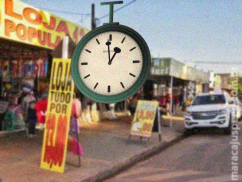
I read 12h59
